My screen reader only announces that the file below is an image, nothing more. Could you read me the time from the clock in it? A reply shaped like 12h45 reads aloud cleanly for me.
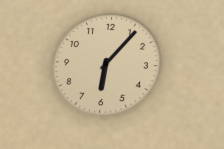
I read 6h06
